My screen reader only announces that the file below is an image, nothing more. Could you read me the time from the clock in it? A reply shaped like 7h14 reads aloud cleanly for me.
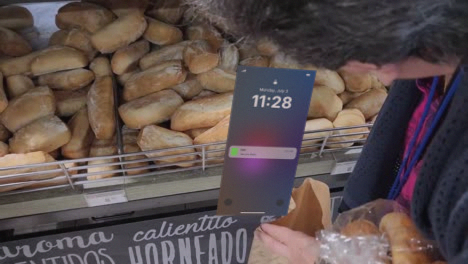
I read 11h28
